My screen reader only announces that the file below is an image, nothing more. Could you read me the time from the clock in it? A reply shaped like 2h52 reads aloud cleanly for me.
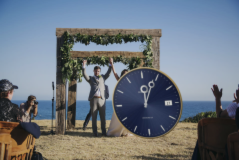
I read 12h04
